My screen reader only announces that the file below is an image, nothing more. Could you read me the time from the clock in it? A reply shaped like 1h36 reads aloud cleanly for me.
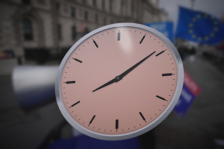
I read 8h09
